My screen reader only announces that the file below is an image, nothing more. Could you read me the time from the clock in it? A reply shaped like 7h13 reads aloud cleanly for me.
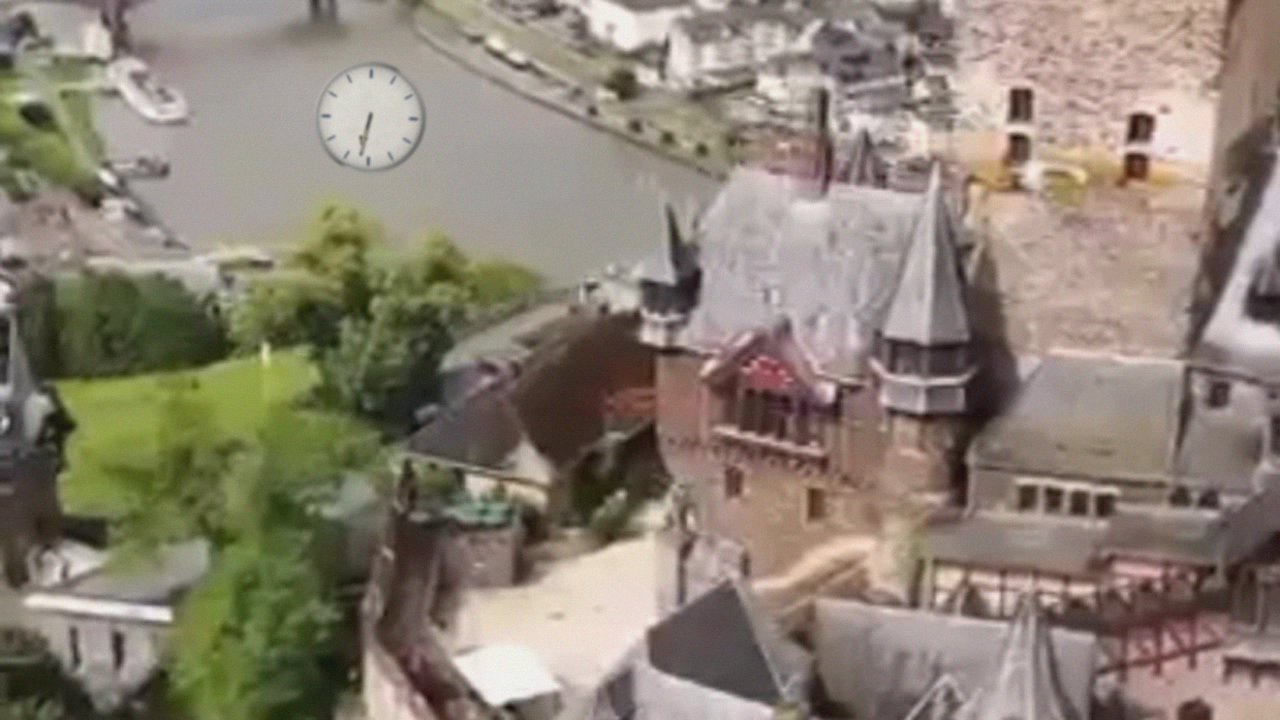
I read 6h32
